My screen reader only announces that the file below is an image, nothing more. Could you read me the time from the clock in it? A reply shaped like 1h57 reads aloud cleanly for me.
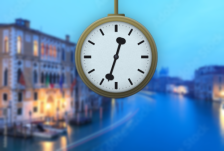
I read 12h33
